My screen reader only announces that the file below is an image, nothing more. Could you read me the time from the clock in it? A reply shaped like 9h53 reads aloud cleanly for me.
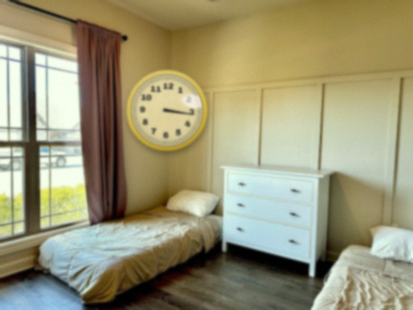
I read 3h16
